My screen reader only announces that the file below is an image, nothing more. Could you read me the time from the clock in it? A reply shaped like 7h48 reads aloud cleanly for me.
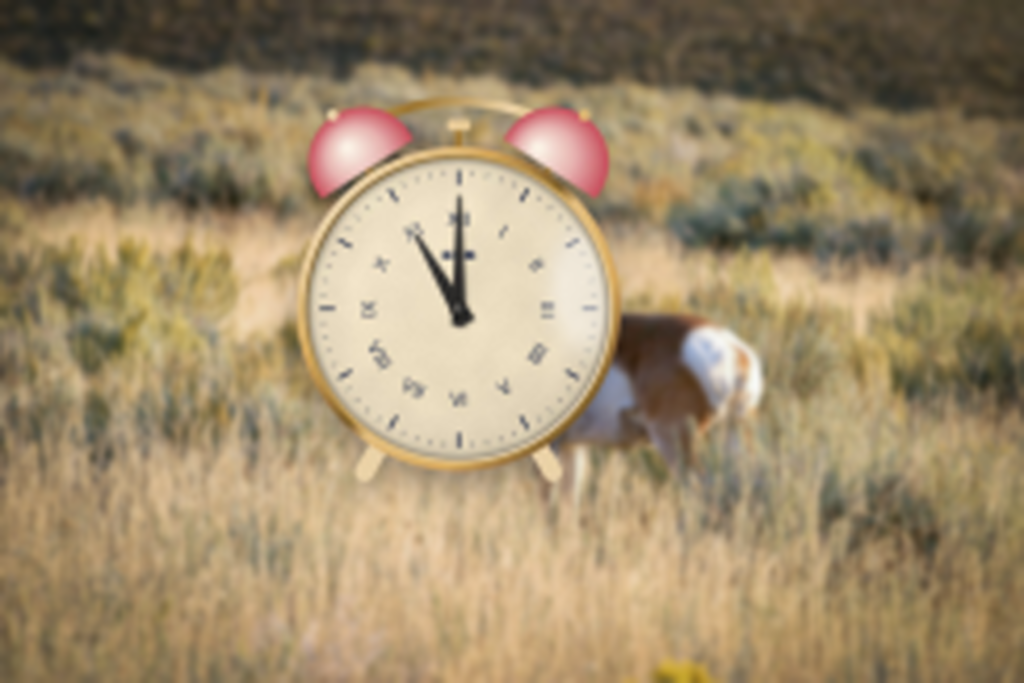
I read 11h00
